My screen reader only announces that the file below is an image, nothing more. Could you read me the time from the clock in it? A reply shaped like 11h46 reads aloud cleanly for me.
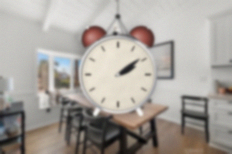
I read 2h09
